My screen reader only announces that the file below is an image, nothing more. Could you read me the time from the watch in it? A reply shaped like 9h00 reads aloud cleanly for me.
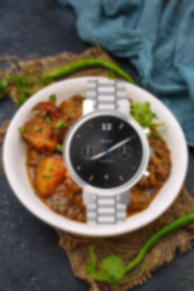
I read 8h10
